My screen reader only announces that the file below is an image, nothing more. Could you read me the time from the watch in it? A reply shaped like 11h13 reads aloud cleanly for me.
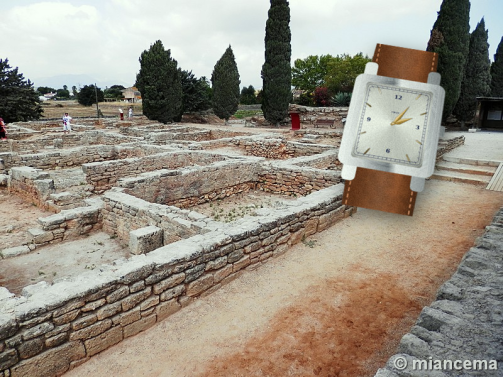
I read 2h05
